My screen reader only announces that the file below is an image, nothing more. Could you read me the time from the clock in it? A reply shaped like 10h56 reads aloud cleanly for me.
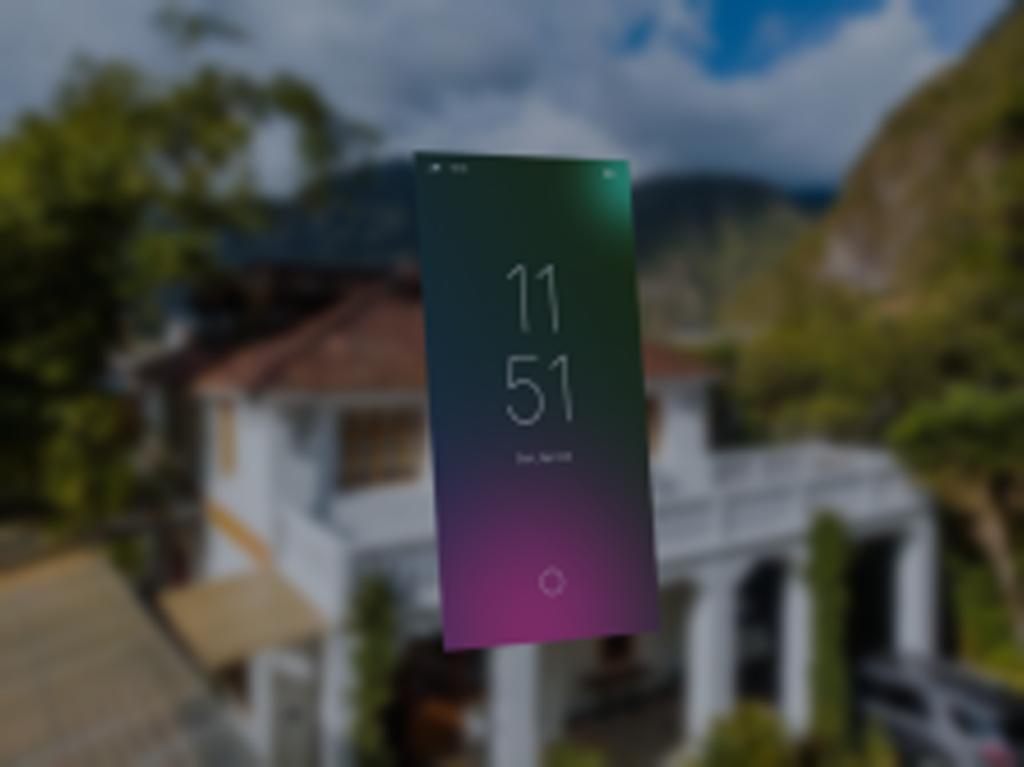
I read 11h51
